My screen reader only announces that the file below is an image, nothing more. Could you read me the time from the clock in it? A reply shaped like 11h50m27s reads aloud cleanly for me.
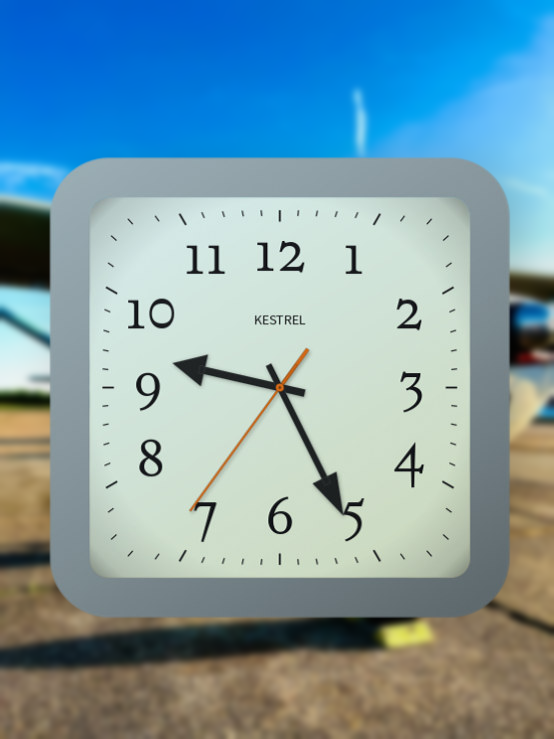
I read 9h25m36s
